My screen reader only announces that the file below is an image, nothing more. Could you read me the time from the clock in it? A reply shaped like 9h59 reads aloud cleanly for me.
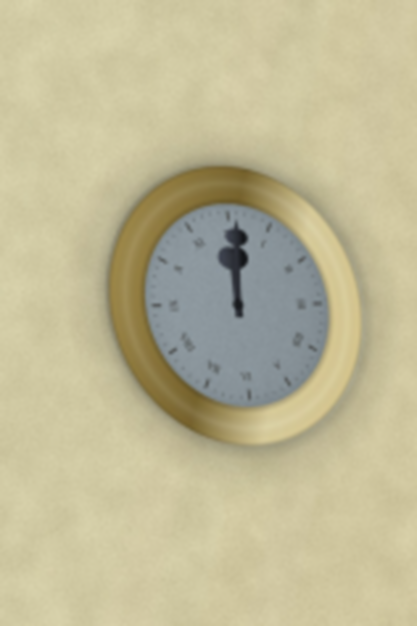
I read 12h01
